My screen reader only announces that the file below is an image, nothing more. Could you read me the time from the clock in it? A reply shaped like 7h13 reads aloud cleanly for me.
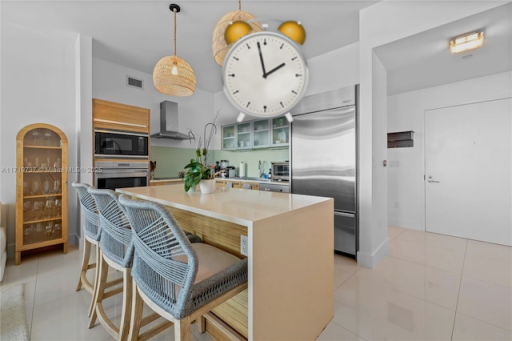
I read 1h58
